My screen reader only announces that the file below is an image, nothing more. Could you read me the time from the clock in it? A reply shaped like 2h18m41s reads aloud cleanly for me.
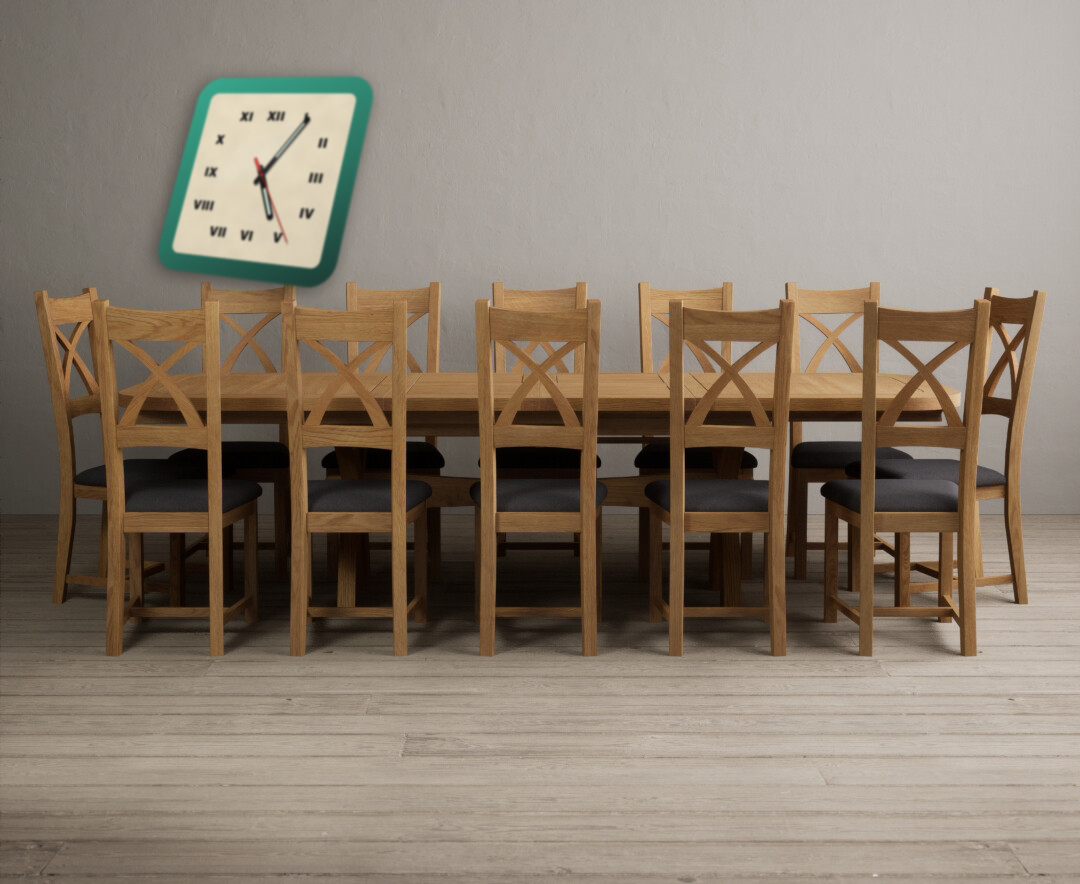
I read 5h05m24s
